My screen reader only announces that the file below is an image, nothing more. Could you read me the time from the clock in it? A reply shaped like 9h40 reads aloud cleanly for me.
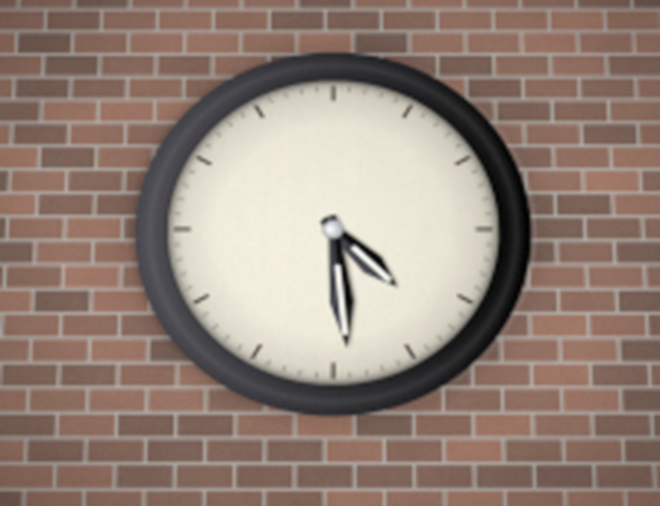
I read 4h29
